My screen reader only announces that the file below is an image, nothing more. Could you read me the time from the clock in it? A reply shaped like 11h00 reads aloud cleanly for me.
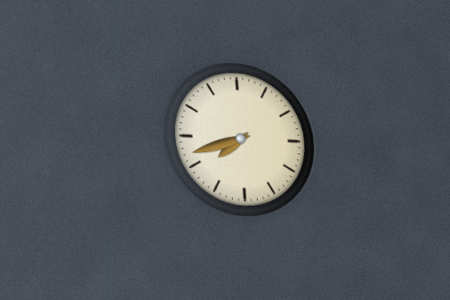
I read 7h42
